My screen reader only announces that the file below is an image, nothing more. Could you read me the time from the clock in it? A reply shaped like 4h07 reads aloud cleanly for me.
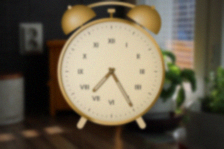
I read 7h25
